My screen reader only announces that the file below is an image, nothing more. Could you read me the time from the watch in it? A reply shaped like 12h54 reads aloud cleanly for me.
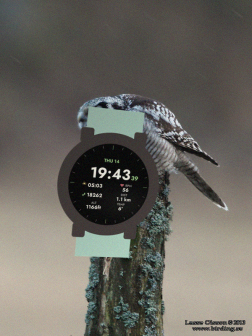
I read 19h43
